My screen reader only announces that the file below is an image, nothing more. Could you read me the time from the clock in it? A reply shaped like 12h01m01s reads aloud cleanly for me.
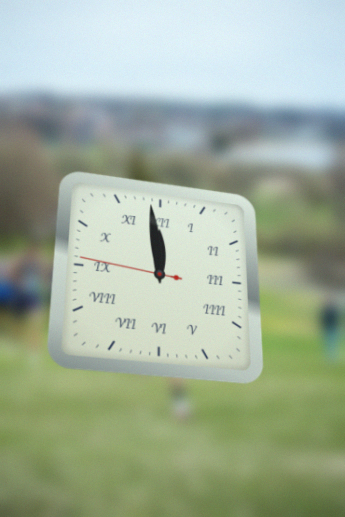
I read 11h58m46s
